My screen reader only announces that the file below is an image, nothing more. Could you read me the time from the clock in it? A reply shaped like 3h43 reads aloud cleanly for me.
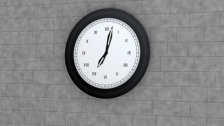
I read 7h02
